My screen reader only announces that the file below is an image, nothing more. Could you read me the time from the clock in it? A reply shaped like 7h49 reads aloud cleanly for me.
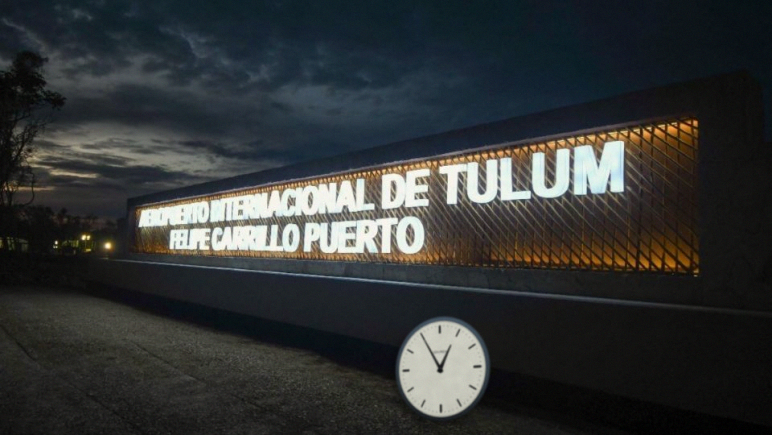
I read 12h55
